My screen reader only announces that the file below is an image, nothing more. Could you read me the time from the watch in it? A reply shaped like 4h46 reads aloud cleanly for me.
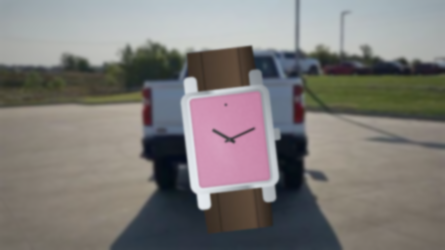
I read 10h12
